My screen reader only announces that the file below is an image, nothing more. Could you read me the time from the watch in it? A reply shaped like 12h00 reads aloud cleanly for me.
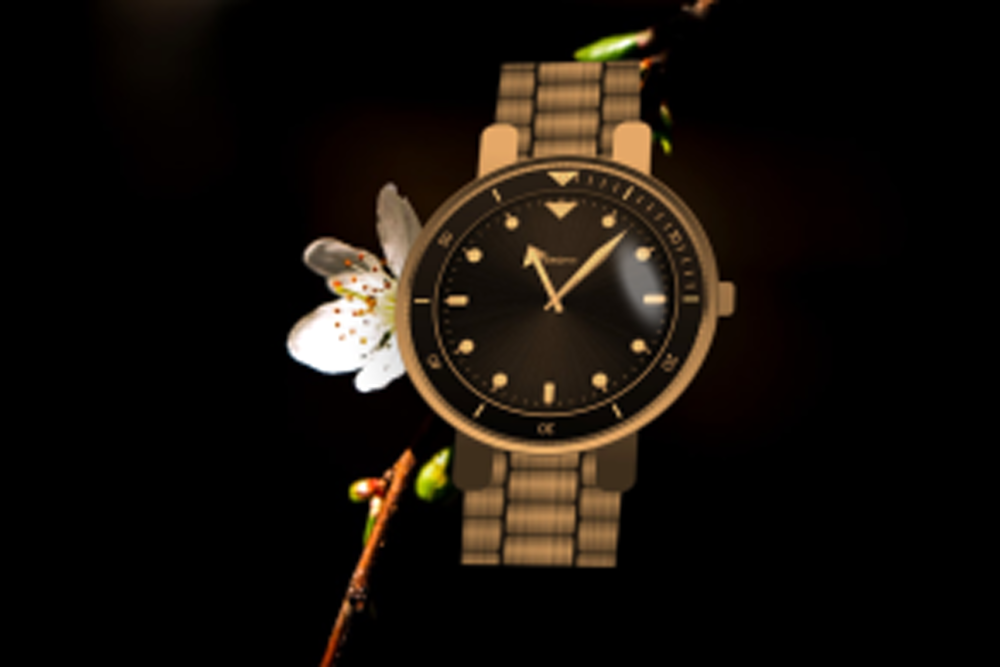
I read 11h07
